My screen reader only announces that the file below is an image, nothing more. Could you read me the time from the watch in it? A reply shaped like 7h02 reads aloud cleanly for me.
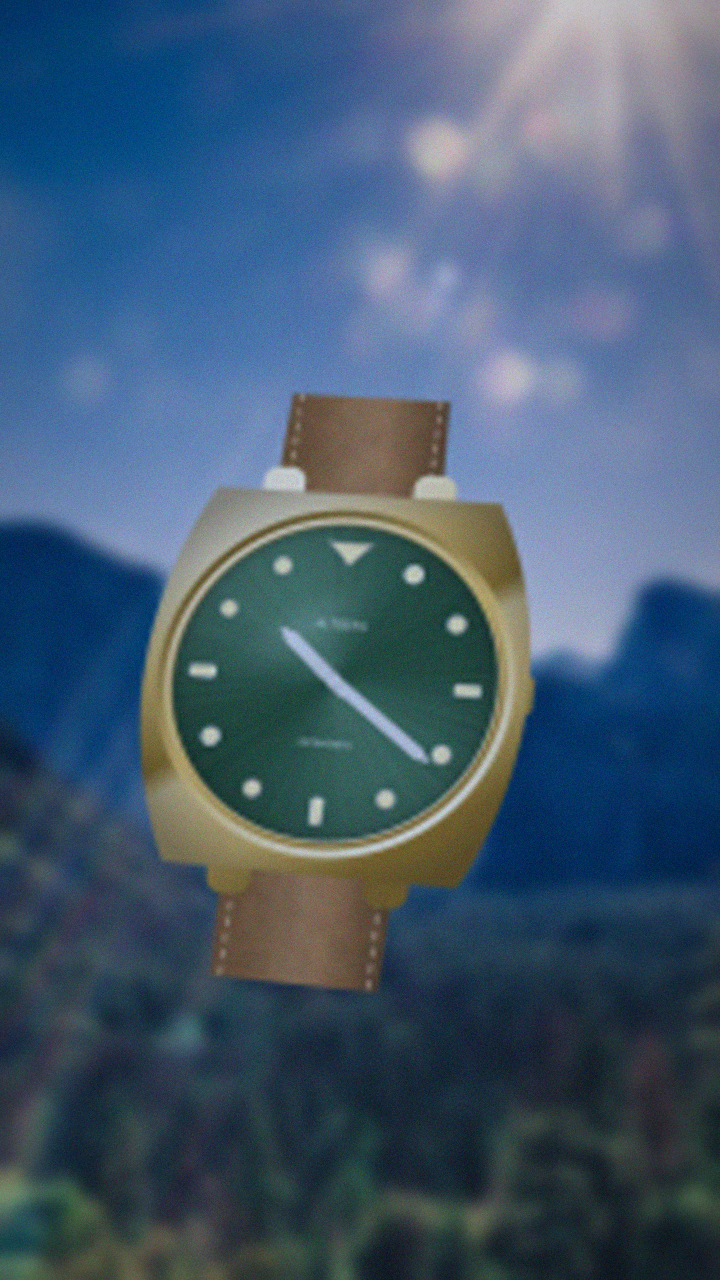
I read 10h21
